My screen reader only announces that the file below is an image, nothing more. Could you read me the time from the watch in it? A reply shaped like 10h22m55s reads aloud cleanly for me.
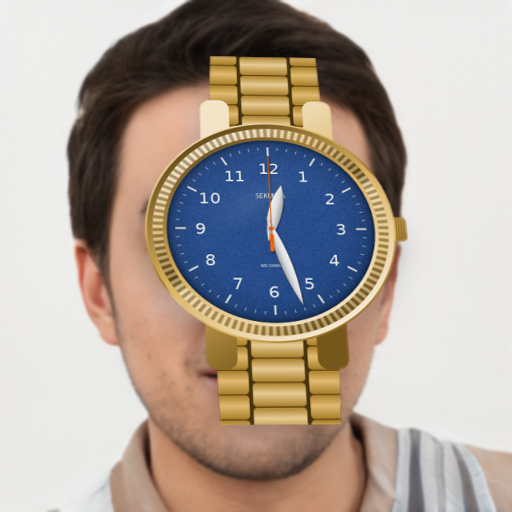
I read 12h27m00s
